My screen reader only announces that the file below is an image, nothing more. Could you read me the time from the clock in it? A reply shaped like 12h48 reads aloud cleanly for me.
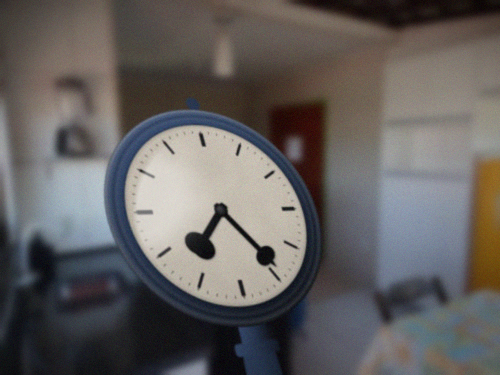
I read 7h24
